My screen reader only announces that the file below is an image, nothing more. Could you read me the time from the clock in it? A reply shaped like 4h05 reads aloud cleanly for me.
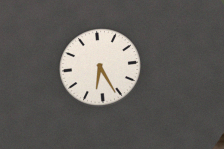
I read 6h26
